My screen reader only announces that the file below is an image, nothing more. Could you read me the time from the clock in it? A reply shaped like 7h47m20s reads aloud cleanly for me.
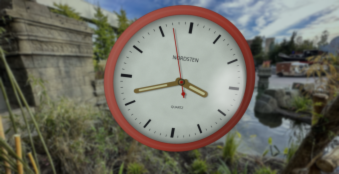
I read 3h41m57s
